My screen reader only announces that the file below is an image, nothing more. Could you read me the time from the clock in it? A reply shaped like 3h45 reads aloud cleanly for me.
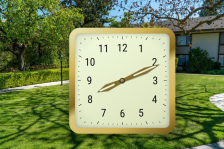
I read 8h11
